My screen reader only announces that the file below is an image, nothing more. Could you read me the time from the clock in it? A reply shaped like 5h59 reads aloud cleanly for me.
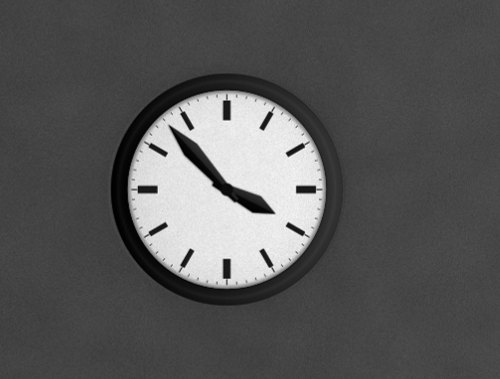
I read 3h53
